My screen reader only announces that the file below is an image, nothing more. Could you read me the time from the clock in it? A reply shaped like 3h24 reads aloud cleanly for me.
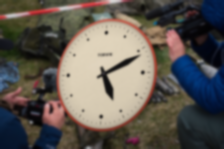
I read 5h11
